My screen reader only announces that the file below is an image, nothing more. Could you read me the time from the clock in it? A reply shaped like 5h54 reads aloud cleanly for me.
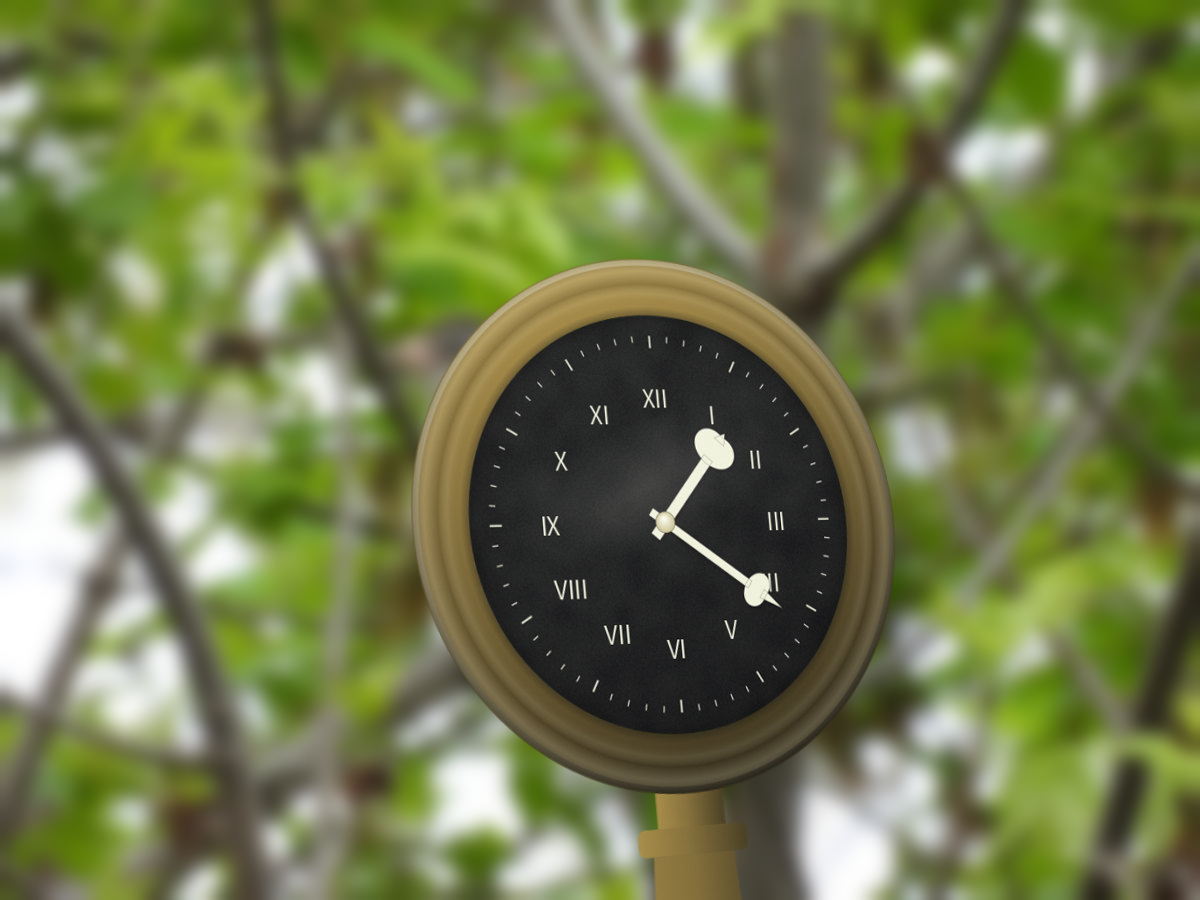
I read 1h21
